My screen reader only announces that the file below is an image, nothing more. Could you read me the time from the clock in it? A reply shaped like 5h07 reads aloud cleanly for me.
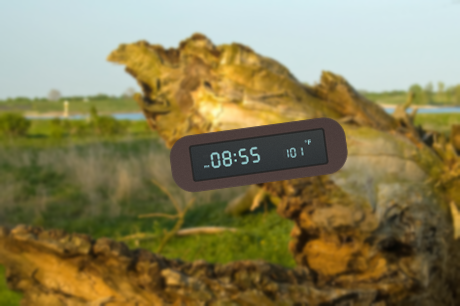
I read 8h55
